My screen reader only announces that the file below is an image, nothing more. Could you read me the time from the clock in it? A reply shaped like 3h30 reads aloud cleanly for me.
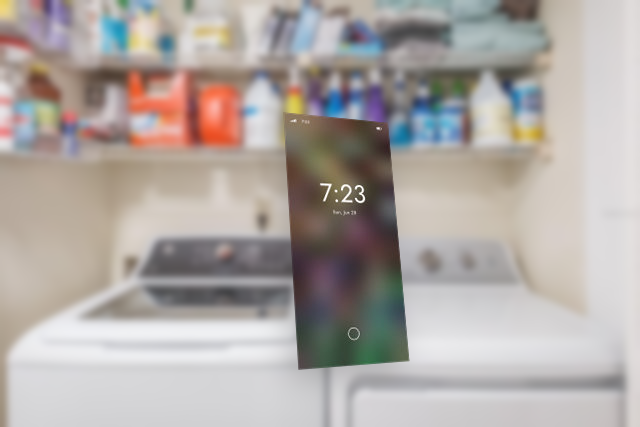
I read 7h23
